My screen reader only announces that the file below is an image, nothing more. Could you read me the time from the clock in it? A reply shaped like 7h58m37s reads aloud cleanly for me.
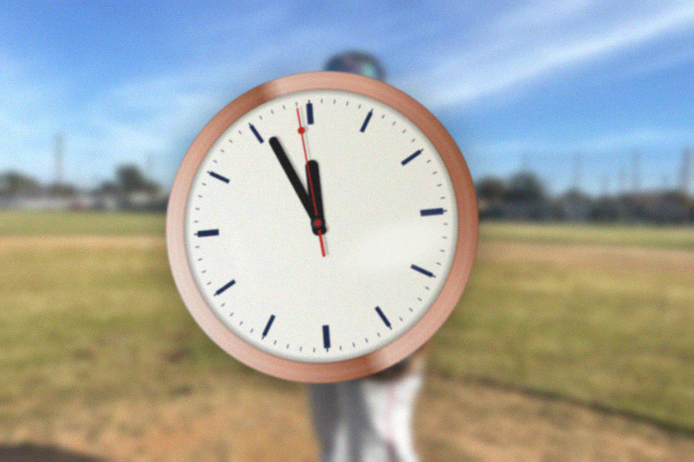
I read 11h55m59s
